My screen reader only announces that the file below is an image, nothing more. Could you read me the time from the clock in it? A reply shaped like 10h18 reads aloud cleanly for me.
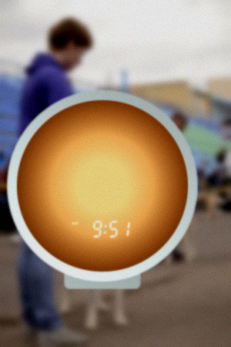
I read 9h51
